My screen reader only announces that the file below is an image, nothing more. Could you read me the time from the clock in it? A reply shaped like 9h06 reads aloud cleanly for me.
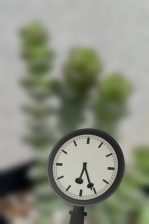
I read 6h26
